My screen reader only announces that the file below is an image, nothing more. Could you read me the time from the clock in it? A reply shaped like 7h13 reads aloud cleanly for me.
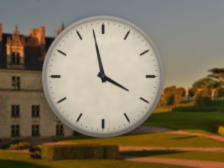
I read 3h58
